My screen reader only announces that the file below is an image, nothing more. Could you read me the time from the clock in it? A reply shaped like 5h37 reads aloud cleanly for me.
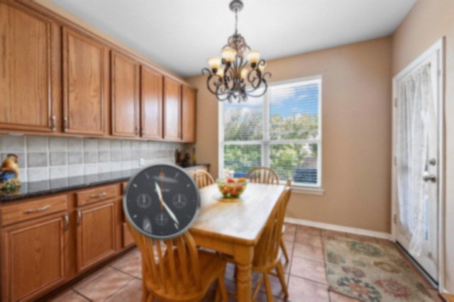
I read 11h24
